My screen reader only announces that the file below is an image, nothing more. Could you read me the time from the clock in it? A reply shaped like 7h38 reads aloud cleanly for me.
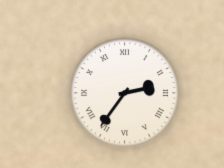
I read 2h36
